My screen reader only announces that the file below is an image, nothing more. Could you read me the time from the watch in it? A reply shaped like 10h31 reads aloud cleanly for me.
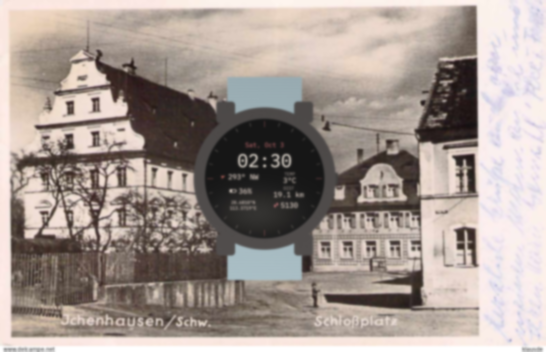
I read 2h30
